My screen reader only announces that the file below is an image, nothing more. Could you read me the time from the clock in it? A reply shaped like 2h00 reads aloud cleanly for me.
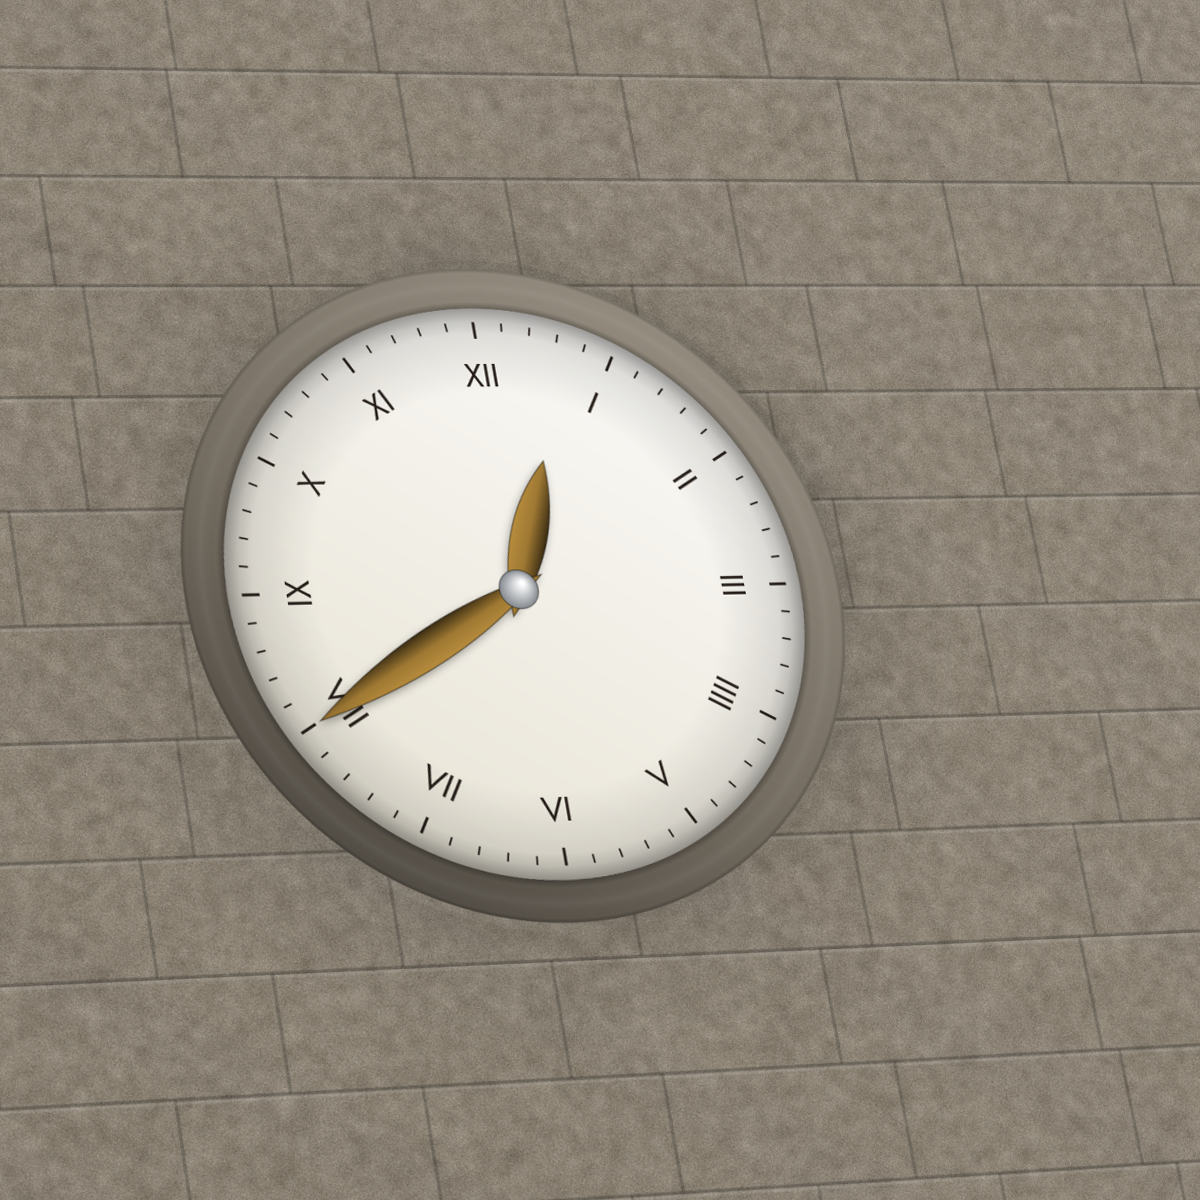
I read 12h40
